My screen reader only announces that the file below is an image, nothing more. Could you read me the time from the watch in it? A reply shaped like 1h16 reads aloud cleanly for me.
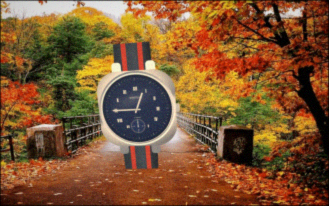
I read 12h45
